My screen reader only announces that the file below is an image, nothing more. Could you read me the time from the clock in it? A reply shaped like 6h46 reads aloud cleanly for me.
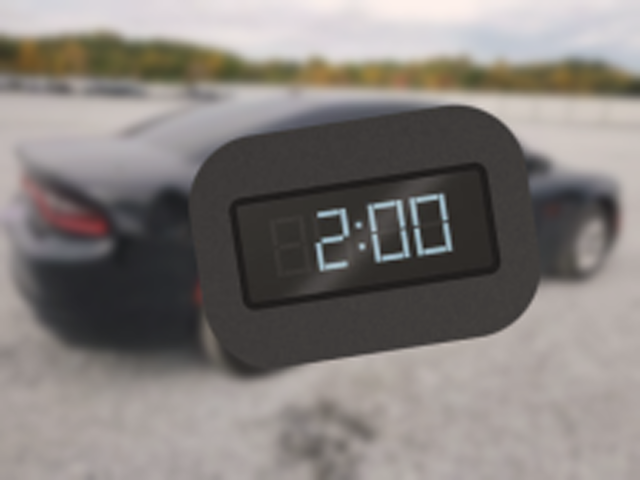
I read 2h00
